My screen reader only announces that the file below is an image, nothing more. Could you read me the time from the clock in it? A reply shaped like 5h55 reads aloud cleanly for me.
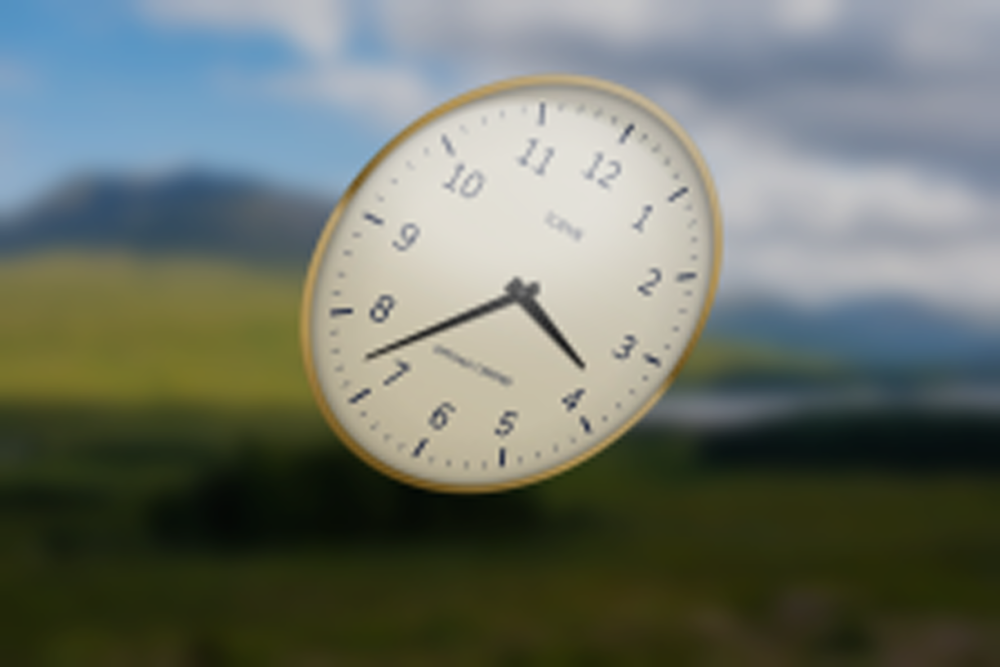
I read 3h37
